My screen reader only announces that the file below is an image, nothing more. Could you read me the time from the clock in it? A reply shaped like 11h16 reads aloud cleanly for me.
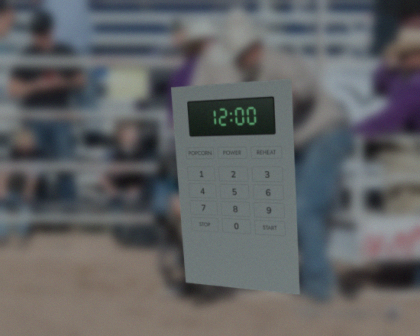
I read 12h00
